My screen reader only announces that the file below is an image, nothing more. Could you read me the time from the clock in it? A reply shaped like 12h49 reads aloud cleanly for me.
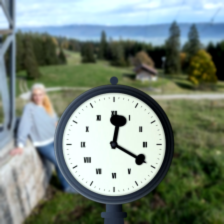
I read 12h20
